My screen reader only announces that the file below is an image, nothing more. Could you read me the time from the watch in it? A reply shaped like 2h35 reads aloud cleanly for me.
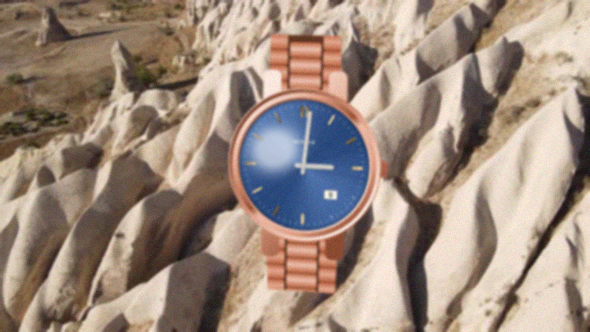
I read 3h01
